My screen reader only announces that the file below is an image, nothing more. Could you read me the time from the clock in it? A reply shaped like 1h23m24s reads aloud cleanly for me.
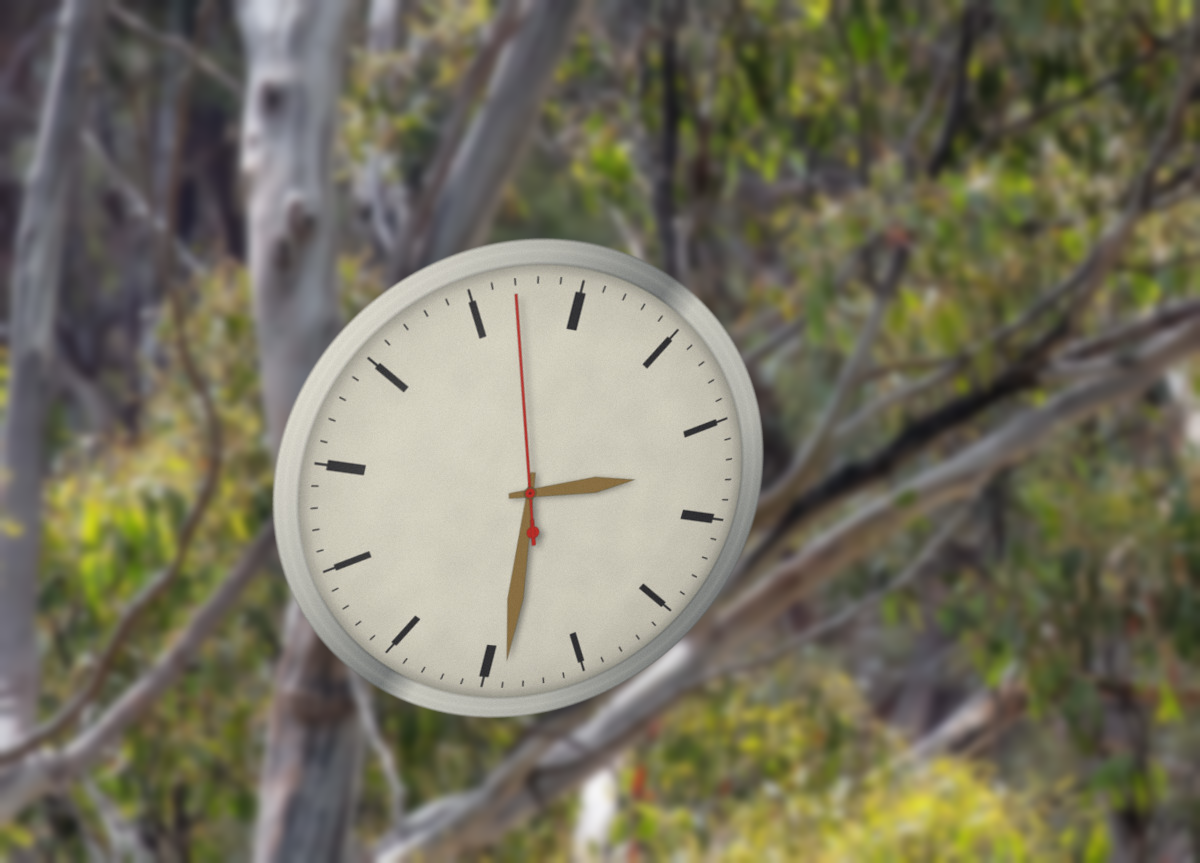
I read 2h28m57s
